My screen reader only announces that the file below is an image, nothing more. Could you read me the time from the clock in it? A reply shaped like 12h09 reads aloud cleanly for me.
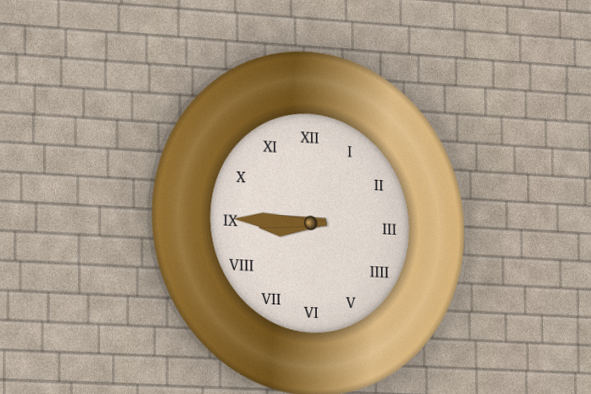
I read 8h45
